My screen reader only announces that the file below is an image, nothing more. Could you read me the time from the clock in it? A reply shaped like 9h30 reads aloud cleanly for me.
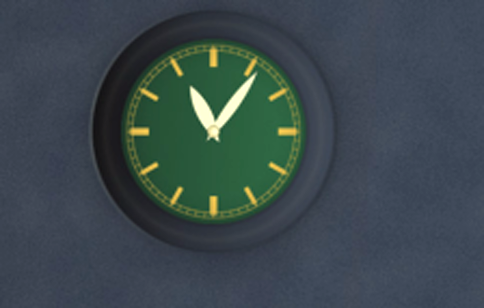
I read 11h06
